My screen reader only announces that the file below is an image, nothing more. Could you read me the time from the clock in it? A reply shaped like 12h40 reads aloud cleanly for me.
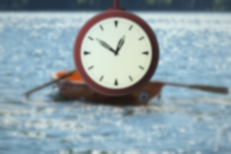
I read 12h51
